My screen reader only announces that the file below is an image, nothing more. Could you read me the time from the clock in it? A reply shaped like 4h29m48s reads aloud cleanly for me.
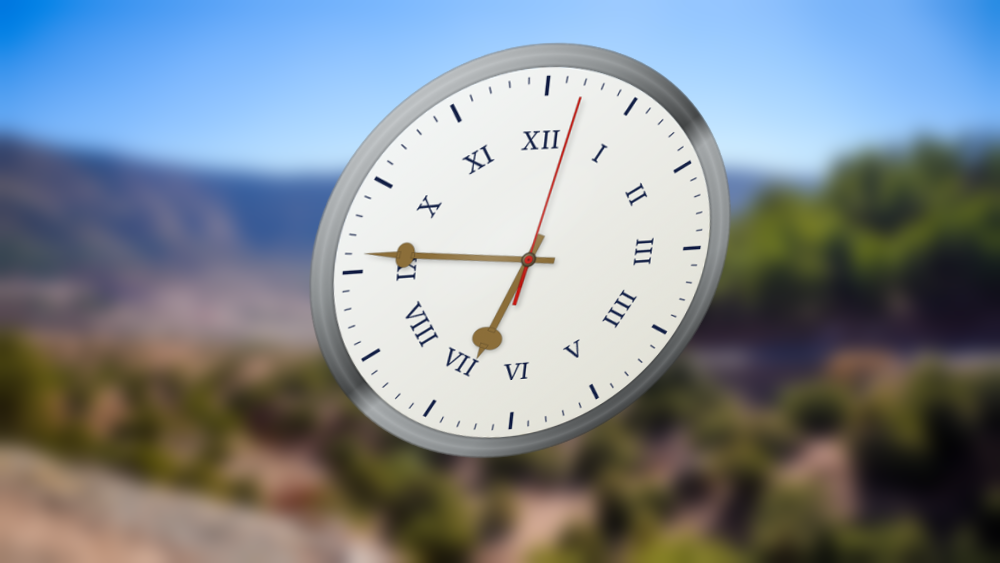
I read 6h46m02s
